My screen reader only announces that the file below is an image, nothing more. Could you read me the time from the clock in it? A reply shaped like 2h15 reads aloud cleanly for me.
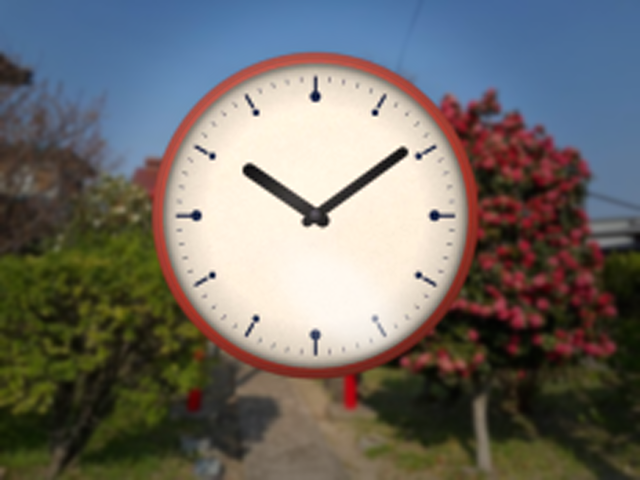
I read 10h09
